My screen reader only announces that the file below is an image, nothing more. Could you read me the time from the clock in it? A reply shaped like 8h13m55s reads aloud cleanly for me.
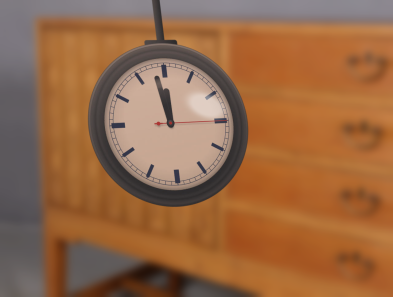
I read 11h58m15s
